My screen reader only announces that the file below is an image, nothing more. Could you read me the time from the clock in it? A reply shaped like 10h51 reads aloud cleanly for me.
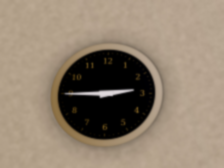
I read 2h45
